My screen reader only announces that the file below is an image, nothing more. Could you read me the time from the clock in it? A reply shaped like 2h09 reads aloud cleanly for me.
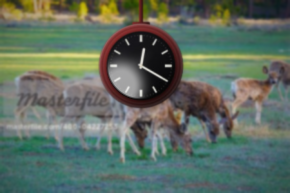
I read 12h20
